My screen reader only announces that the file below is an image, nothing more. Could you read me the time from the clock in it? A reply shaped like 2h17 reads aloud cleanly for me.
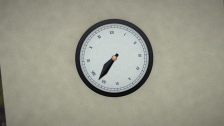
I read 7h37
